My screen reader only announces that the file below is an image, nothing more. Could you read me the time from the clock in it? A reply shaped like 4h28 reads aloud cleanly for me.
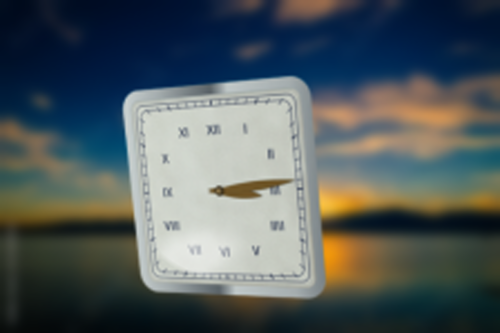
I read 3h14
